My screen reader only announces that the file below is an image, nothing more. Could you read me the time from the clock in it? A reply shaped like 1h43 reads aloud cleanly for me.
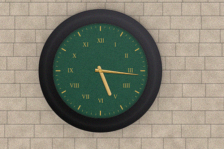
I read 5h16
